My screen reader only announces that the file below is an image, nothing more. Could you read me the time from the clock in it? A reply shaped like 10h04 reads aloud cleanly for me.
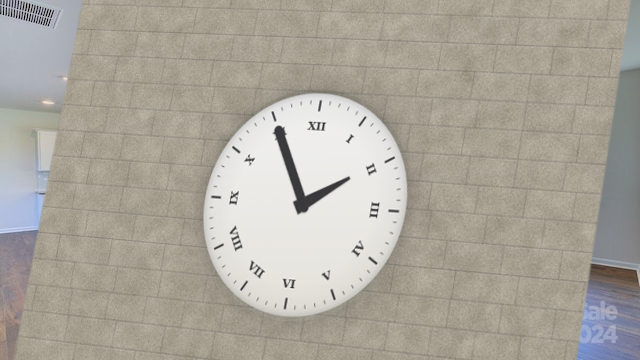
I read 1h55
